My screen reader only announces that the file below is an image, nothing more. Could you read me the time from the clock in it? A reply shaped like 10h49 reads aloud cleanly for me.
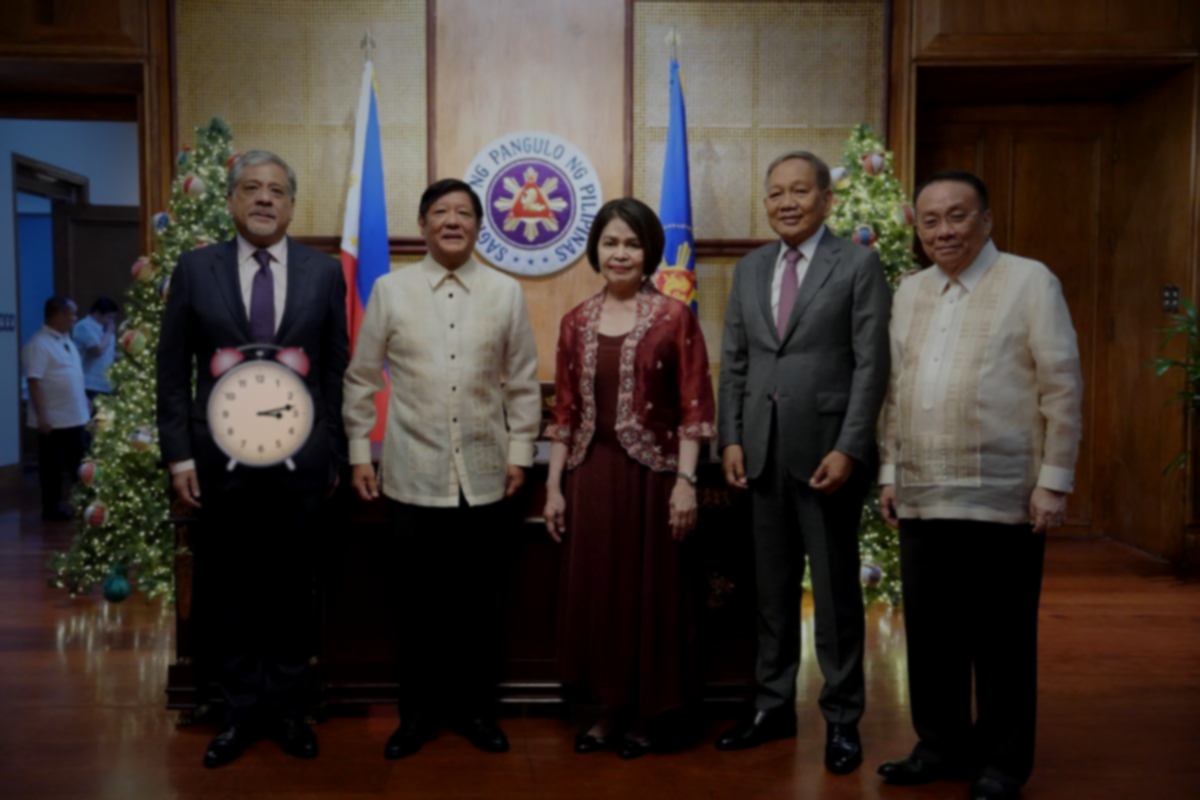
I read 3h13
